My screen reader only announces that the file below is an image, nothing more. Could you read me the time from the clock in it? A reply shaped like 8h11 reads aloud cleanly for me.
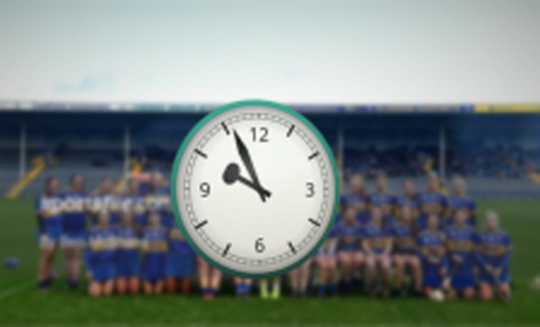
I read 9h56
